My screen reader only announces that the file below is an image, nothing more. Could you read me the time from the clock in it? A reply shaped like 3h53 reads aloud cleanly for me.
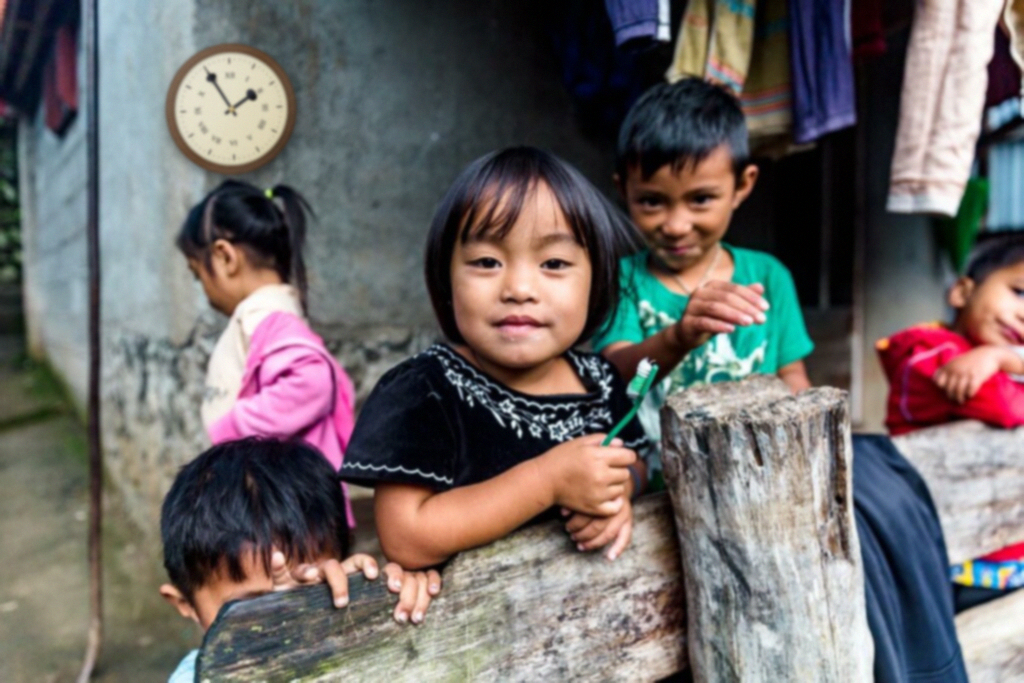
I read 1h55
